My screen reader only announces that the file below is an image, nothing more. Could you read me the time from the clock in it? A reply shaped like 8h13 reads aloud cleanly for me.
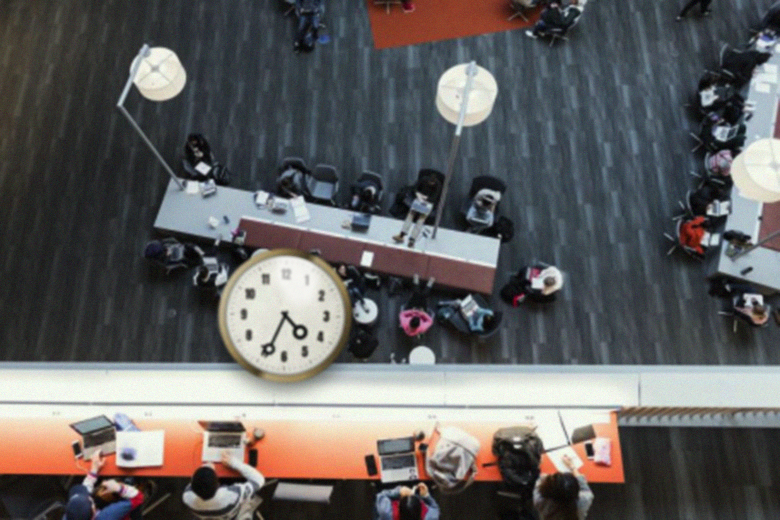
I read 4h34
